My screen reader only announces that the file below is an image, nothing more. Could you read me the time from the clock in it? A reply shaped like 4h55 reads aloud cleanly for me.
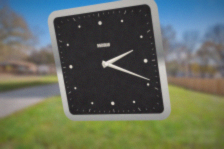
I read 2h19
